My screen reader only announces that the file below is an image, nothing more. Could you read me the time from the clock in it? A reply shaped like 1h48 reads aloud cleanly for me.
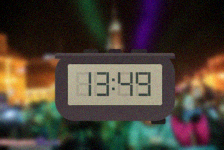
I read 13h49
